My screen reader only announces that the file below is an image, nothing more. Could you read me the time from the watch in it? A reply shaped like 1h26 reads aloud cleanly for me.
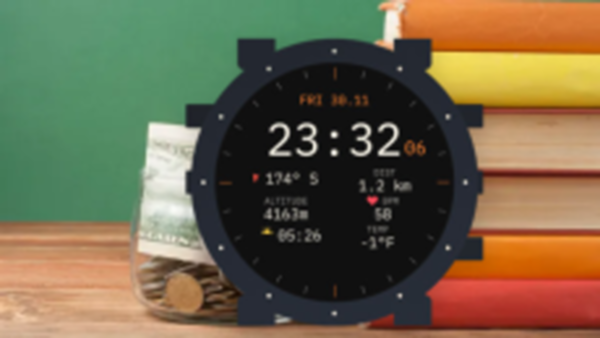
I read 23h32
